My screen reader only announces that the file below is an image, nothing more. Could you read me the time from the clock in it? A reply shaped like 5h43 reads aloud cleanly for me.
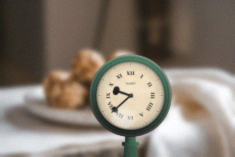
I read 9h38
